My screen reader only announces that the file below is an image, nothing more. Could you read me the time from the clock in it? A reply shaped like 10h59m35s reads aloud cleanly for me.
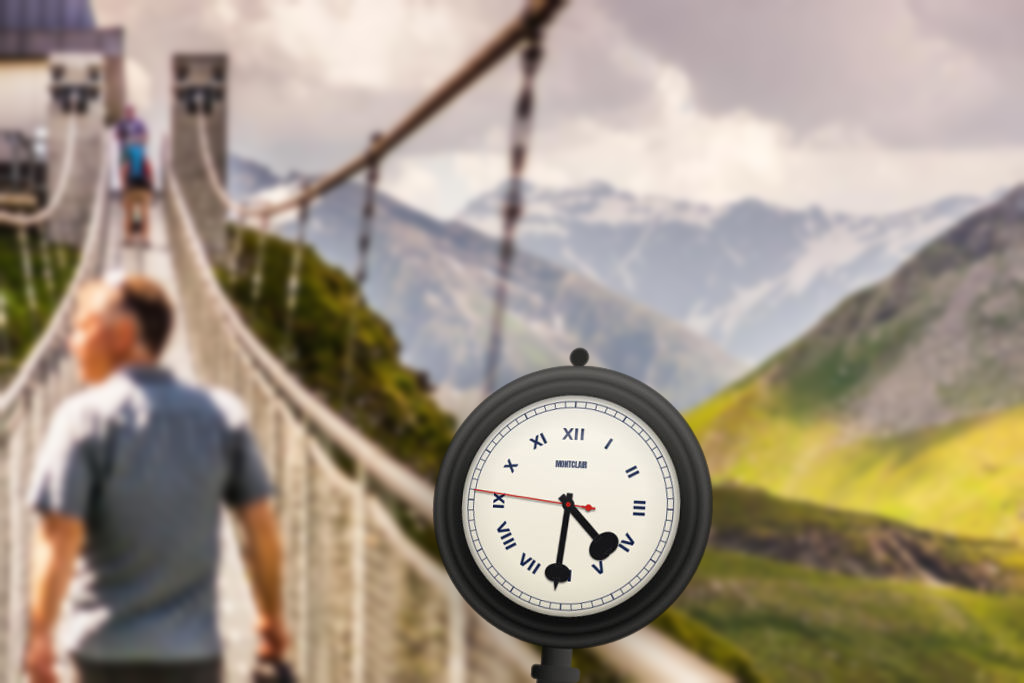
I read 4h30m46s
